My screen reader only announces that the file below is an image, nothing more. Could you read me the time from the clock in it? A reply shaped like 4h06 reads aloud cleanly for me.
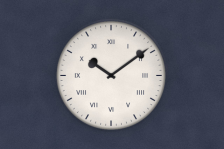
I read 10h09
